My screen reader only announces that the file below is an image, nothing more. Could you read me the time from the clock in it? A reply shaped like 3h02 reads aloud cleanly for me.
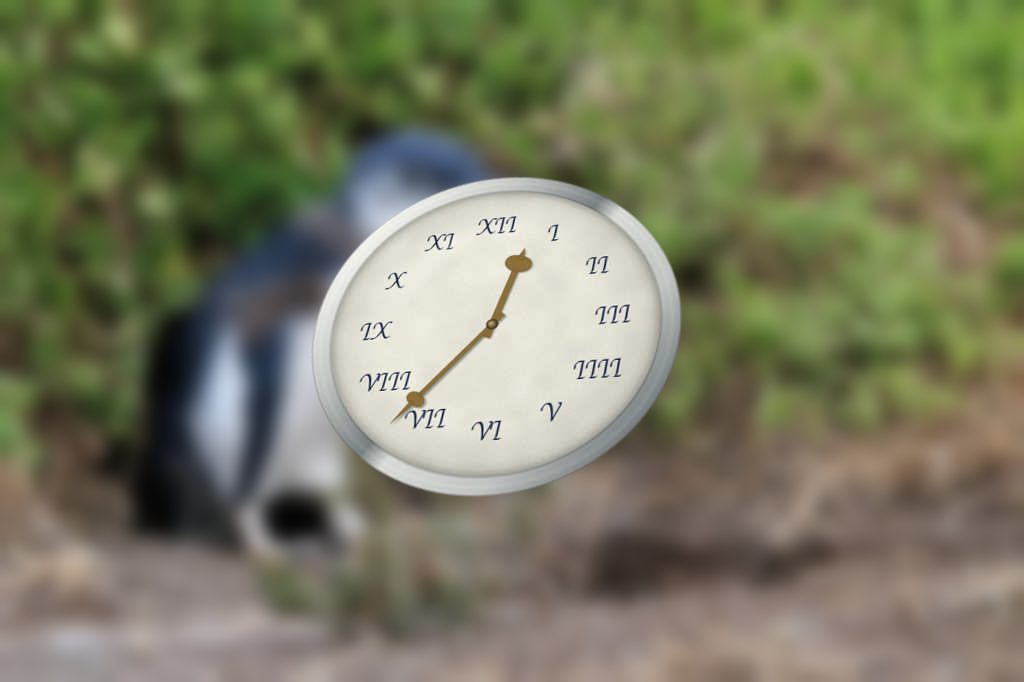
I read 12h37
